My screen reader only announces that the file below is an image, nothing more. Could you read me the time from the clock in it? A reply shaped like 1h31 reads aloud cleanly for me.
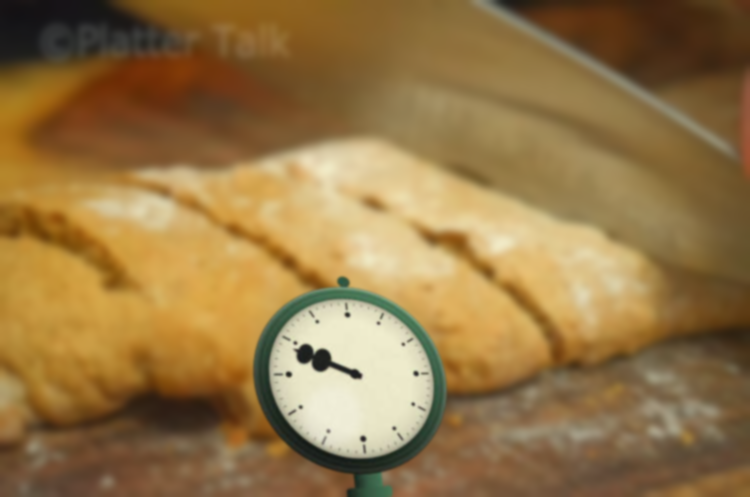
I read 9h49
